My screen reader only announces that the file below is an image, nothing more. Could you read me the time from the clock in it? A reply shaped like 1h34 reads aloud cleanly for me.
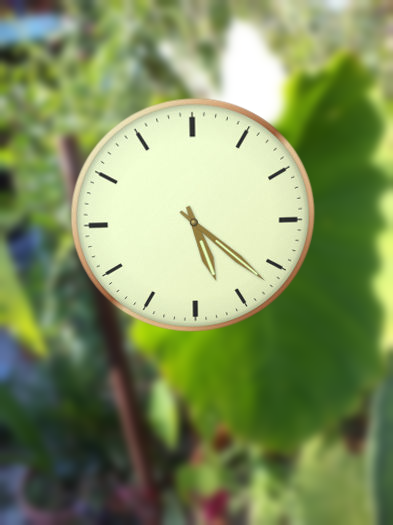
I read 5h22
